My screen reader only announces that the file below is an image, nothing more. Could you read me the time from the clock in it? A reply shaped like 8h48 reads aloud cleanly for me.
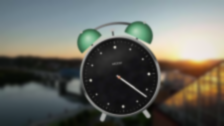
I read 4h22
